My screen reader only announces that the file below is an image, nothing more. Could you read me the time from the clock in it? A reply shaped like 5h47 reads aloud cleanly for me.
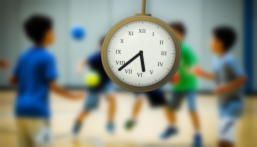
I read 5h38
